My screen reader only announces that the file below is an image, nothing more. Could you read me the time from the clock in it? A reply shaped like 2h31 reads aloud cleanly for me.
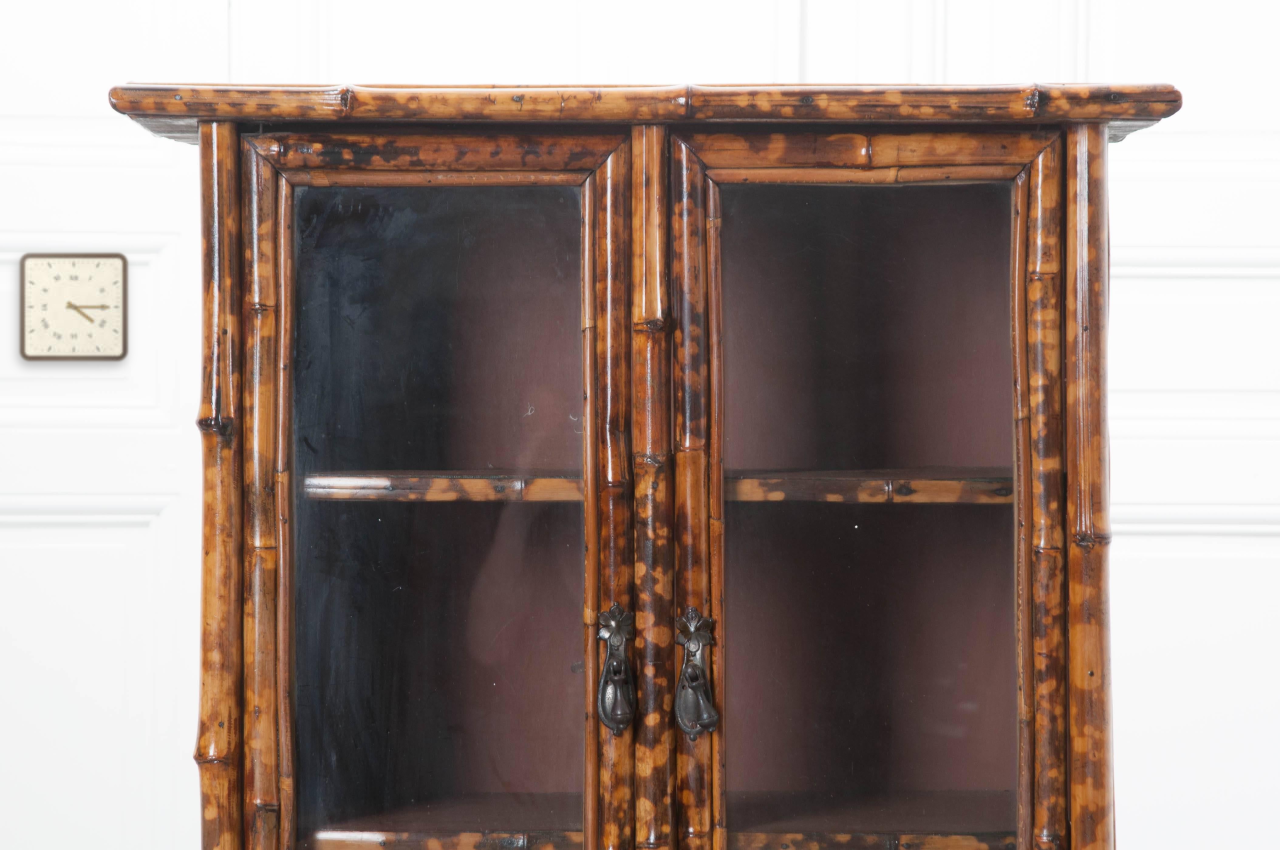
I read 4h15
